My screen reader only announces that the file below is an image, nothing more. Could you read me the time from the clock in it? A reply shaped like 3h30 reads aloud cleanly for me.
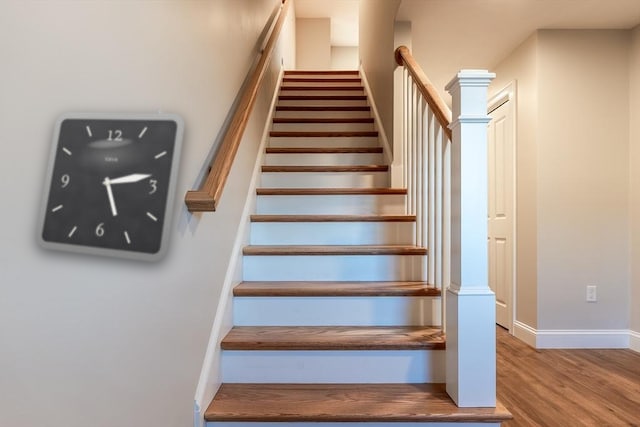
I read 5h13
